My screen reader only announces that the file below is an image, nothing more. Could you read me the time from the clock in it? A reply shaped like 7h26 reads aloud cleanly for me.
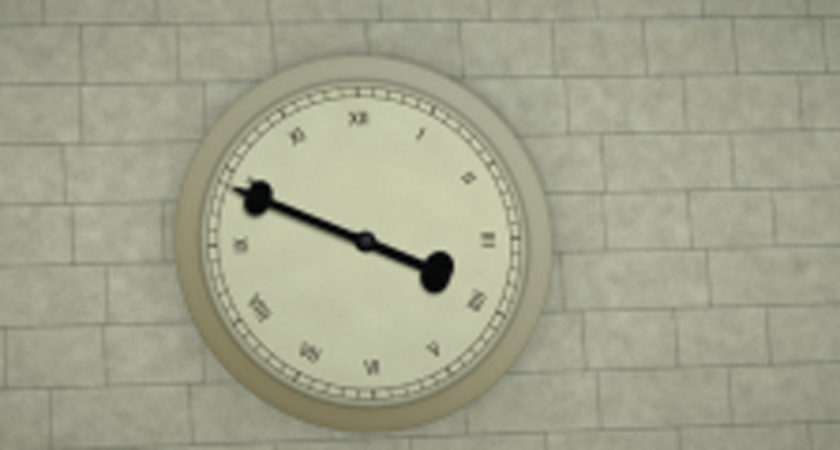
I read 3h49
